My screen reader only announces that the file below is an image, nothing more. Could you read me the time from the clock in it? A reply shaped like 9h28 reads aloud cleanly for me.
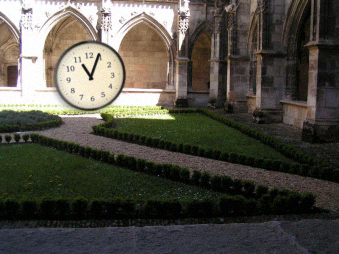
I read 11h04
